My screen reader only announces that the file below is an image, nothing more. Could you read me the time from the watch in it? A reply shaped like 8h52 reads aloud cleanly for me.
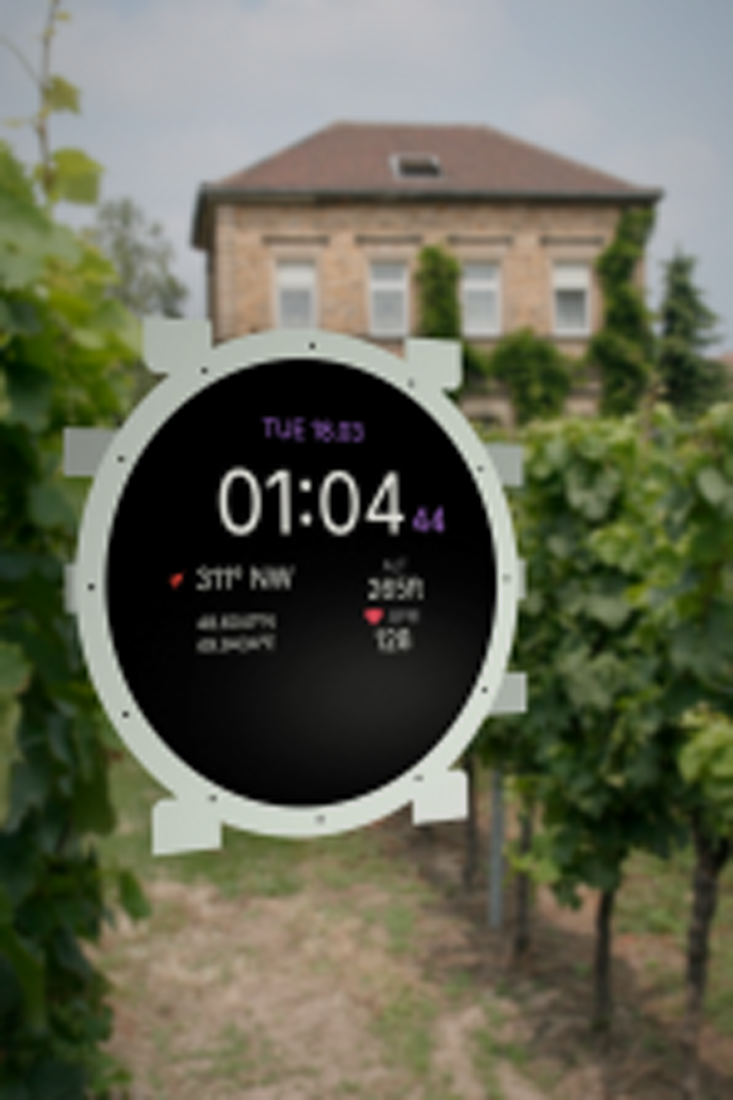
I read 1h04
